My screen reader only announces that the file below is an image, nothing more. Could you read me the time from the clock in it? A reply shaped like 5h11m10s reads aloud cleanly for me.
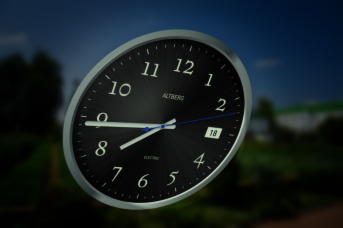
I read 7h44m12s
